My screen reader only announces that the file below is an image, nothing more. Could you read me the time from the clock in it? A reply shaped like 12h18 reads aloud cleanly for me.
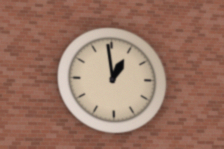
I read 12h59
